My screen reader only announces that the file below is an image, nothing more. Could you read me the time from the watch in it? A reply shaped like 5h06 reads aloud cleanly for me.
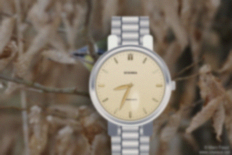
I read 8h34
